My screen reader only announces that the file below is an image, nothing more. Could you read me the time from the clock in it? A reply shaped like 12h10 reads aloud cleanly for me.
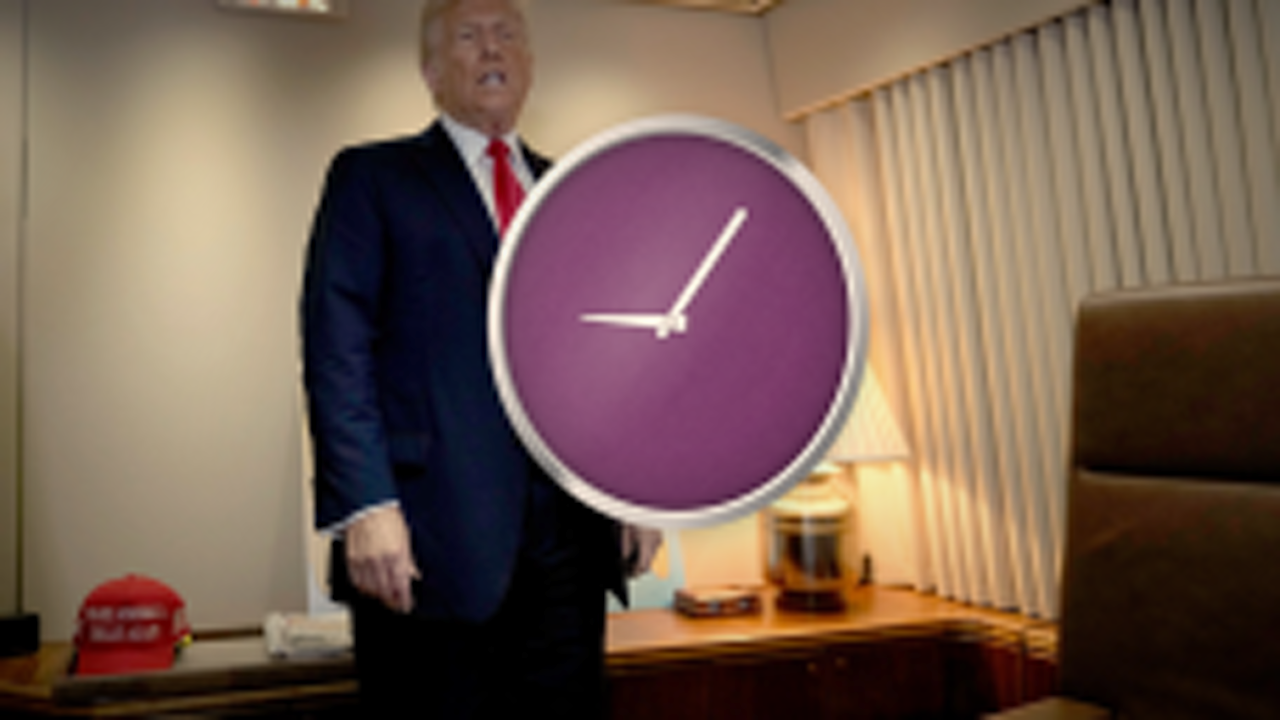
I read 9h06
